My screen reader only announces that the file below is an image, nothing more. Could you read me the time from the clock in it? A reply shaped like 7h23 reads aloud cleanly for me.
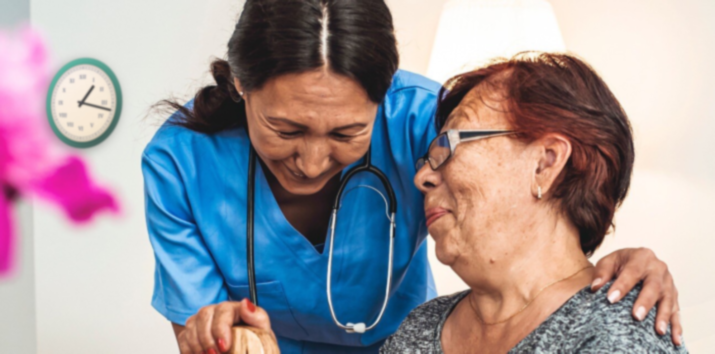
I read 1h17
